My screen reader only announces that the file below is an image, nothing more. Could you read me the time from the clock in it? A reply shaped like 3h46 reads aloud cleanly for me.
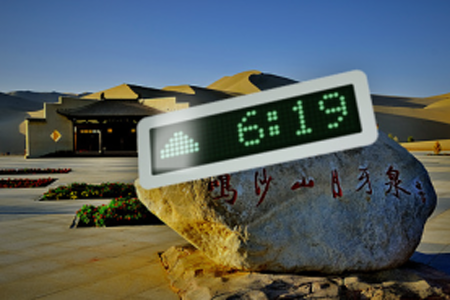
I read 6h19
